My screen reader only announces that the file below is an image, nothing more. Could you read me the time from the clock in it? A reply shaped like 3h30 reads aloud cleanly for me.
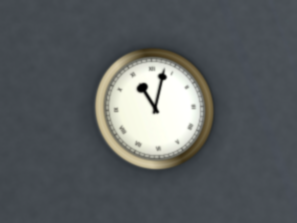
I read 11h03
